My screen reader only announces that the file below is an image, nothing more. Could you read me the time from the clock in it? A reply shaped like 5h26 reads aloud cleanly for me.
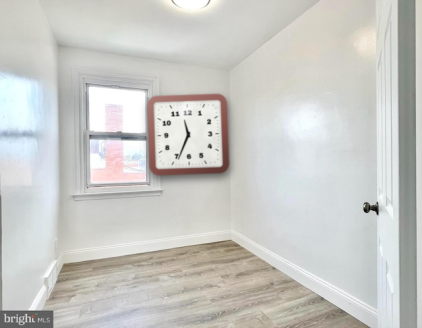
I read 11h34
